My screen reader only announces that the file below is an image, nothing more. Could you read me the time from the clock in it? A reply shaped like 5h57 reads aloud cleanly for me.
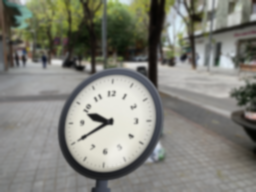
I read 9h40
